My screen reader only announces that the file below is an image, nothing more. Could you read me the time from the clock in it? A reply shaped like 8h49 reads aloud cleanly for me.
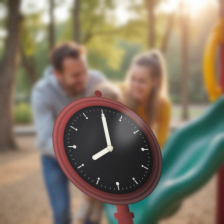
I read 8h00
